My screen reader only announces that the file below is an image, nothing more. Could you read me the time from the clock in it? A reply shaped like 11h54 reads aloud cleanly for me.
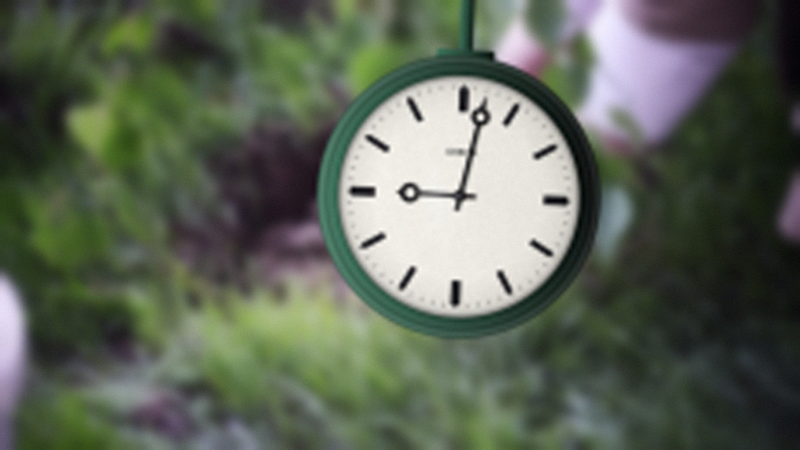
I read 9h02
